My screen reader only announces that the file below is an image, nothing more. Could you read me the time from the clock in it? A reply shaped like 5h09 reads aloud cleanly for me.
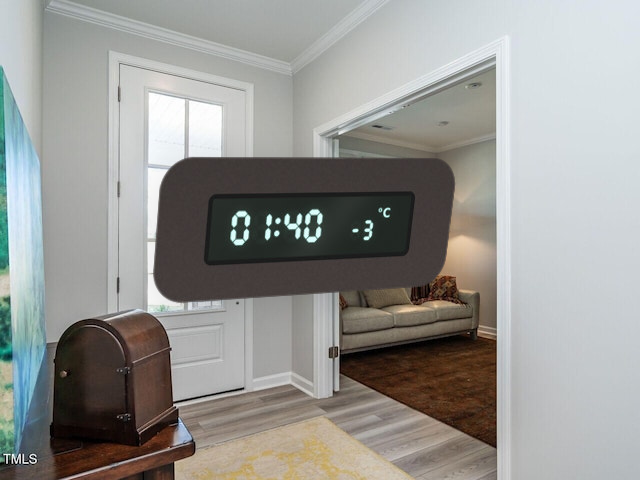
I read 1h40
